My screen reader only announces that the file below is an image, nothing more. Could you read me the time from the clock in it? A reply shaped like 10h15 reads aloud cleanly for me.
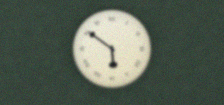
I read 5h51
